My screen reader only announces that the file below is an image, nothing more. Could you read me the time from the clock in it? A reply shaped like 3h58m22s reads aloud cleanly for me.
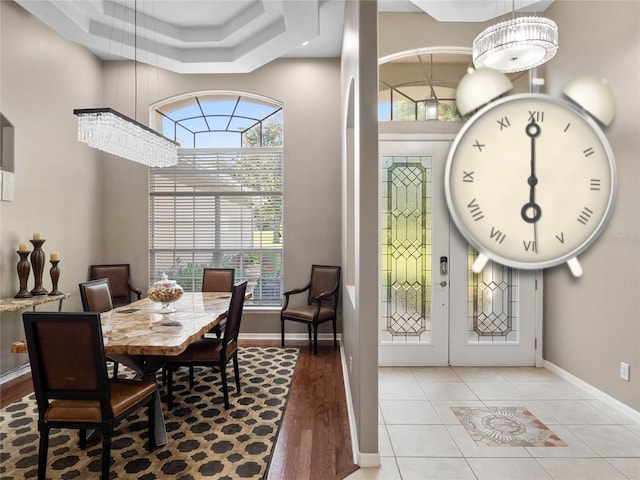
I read 5h59m29s
